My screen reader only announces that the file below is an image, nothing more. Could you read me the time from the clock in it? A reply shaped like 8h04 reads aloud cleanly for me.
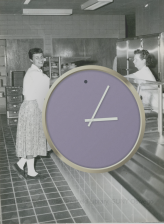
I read 3h06
